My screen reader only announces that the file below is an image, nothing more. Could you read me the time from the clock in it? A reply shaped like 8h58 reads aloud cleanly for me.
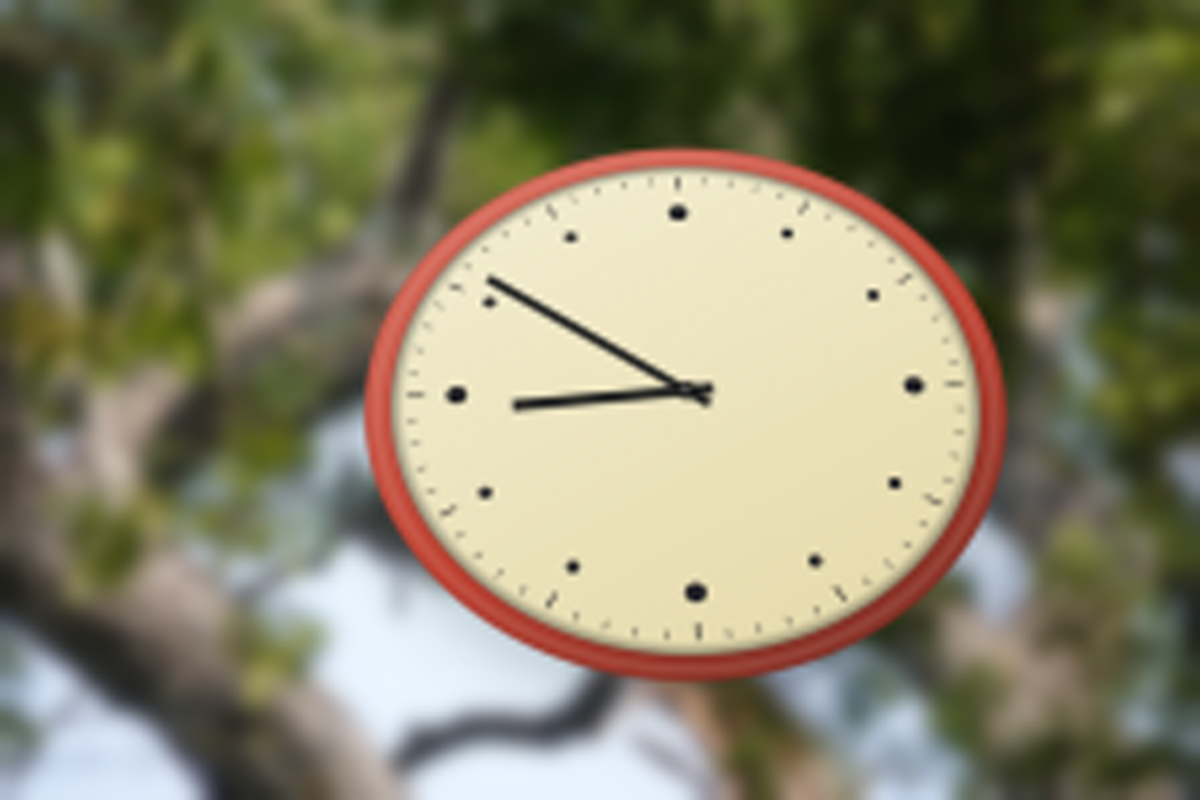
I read 8h51
